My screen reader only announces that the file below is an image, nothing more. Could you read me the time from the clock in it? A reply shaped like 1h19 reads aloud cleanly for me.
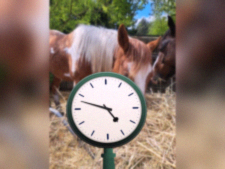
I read 4h48
